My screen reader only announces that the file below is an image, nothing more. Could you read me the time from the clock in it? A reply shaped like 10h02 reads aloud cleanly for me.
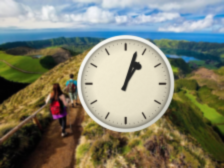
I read 1h03
